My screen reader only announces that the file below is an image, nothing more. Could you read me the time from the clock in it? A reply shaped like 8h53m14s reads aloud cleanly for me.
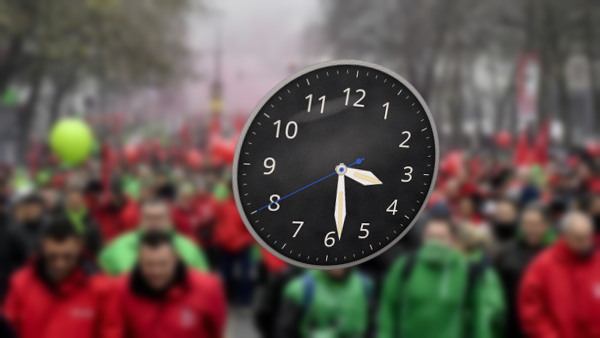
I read 3h28m40s
